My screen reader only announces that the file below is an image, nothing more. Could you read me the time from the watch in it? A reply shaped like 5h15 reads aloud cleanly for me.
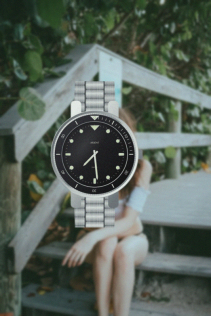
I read 7h29
